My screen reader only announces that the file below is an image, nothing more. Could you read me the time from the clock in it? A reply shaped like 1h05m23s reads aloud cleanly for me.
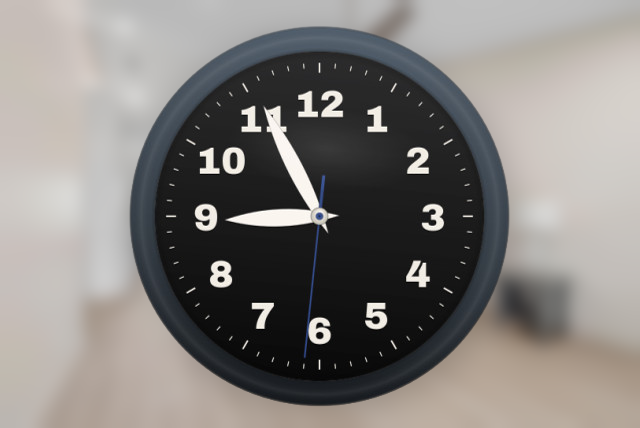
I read 8h55m31s
